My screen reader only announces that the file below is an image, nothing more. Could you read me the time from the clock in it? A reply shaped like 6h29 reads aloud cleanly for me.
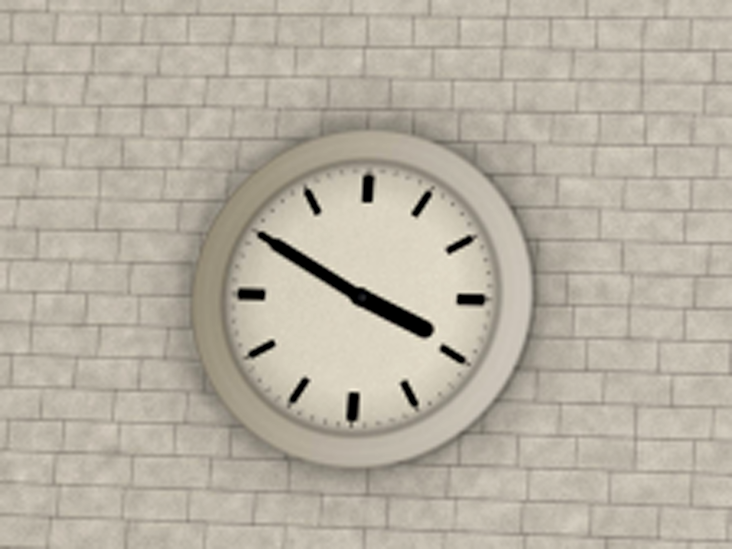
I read 3h50
